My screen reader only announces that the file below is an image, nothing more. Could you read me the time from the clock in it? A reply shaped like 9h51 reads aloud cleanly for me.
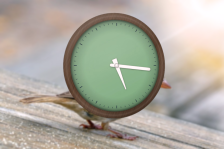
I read 5h16
